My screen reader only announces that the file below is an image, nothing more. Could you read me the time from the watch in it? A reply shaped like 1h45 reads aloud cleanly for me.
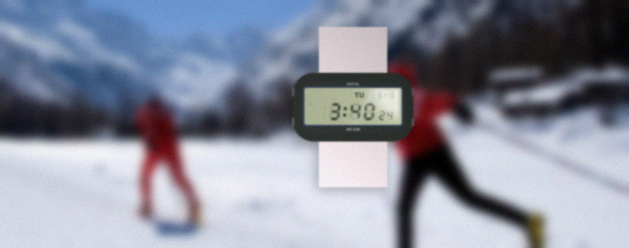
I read 3h40
